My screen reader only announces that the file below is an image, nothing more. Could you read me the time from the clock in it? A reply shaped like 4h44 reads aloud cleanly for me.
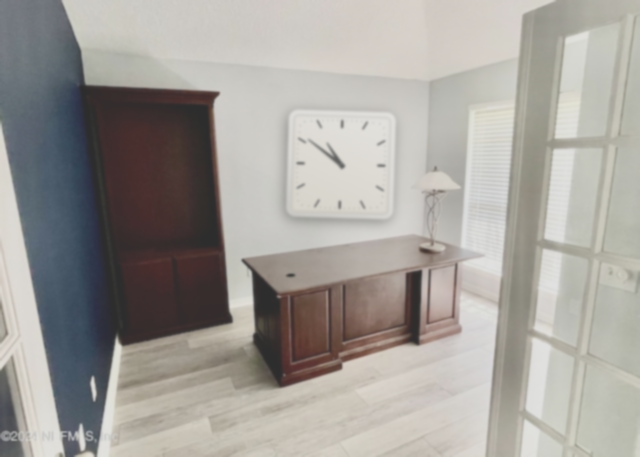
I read 10h51
